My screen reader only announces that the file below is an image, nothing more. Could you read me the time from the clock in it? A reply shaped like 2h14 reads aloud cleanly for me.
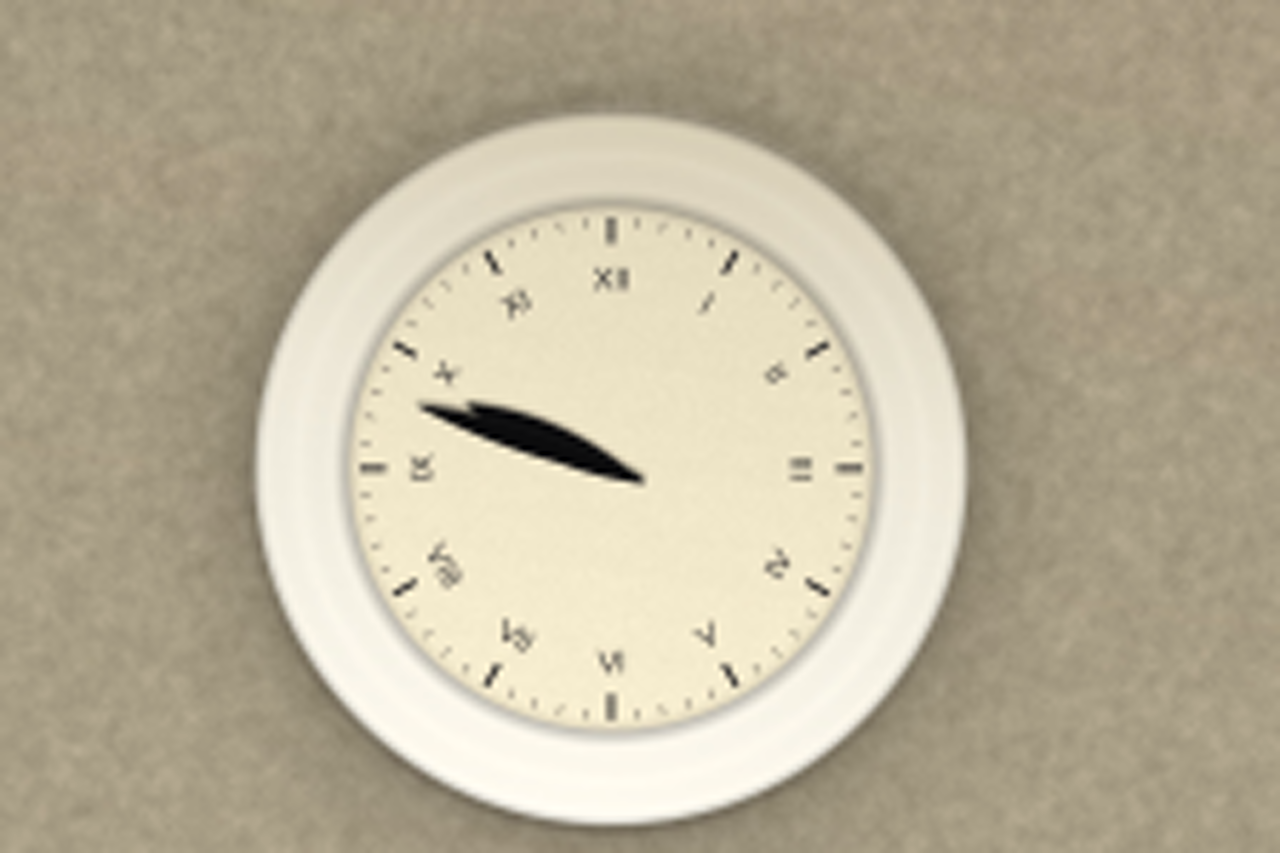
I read 9h48
